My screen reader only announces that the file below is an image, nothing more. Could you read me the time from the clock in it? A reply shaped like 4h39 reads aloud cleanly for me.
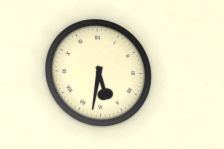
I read 5h32
